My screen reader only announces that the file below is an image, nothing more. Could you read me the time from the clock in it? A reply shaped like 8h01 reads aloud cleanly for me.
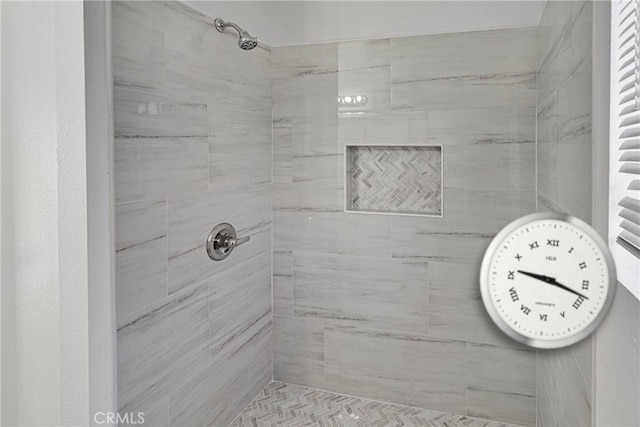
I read 9h18
